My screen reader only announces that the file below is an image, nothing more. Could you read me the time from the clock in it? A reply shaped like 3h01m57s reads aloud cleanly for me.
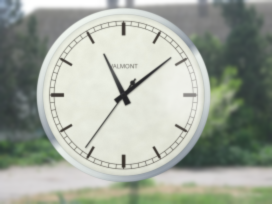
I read 11h08m36s
